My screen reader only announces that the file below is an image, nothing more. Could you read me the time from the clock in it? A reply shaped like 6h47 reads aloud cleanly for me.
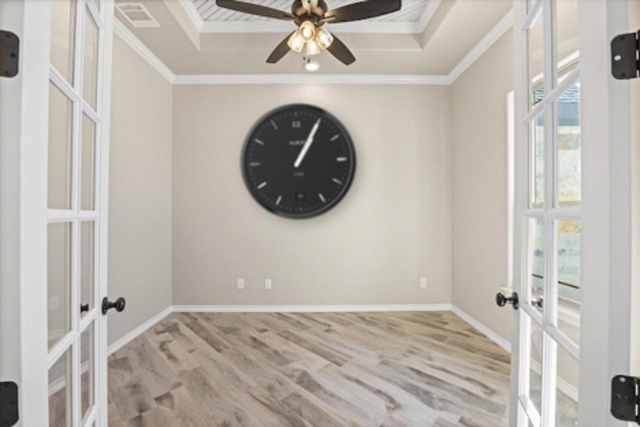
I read 1h05
